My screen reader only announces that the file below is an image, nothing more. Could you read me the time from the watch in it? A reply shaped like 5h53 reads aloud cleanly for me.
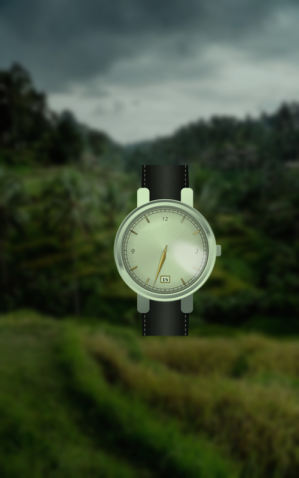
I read 6h33
